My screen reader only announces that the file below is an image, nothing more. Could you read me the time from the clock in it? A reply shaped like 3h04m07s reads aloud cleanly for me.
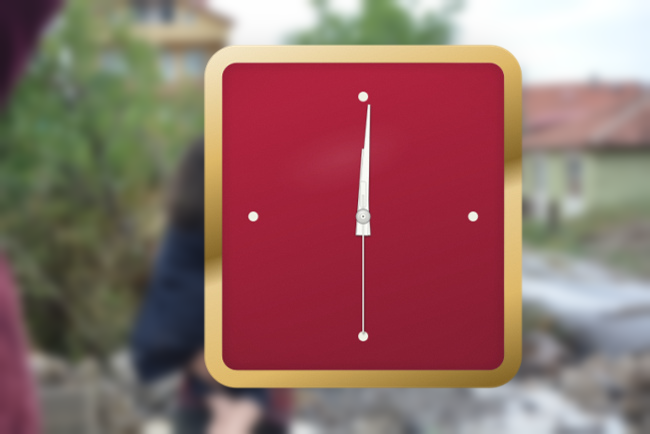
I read 12h00m30s
